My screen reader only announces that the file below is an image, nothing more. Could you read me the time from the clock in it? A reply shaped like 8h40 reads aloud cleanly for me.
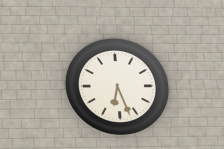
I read 6h27
